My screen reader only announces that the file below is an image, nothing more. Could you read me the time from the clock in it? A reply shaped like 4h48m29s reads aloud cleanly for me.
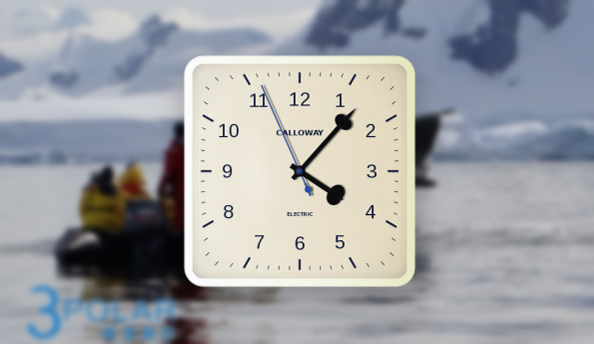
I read 4h06m56s
